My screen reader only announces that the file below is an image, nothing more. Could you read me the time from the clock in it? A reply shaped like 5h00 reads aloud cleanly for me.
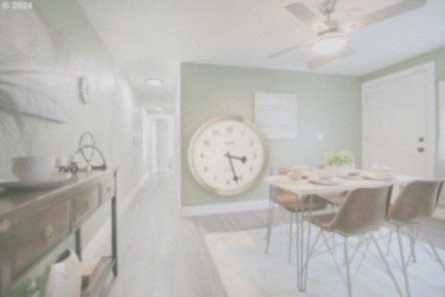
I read 3h27
